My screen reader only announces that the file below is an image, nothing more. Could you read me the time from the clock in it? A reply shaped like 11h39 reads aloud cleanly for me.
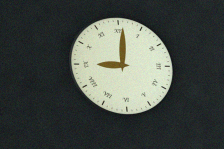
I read 9h01
